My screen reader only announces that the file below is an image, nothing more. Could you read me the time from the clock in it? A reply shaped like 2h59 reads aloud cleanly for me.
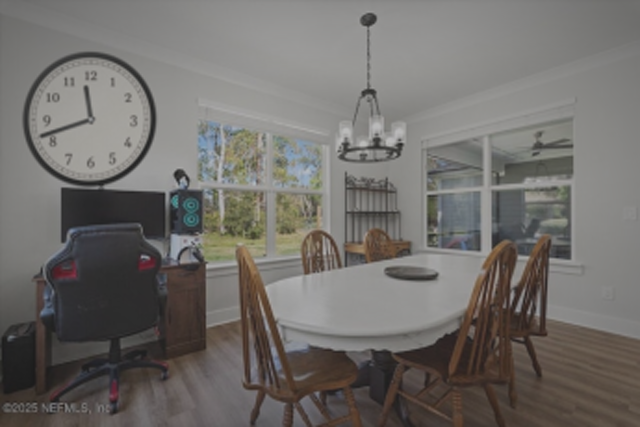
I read 11h42
